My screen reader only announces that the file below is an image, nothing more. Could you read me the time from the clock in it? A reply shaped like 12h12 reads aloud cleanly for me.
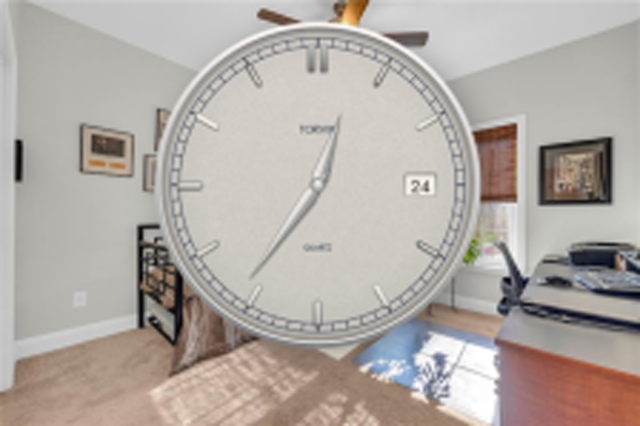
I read 12h36
